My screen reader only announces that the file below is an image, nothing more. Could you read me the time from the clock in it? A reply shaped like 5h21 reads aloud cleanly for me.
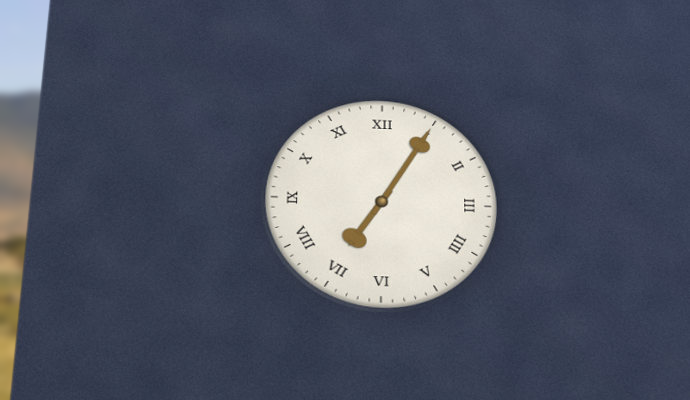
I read 7h05
